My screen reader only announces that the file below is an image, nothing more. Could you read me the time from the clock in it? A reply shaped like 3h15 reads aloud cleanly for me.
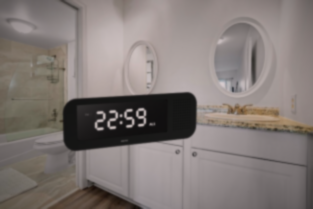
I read 22h59
